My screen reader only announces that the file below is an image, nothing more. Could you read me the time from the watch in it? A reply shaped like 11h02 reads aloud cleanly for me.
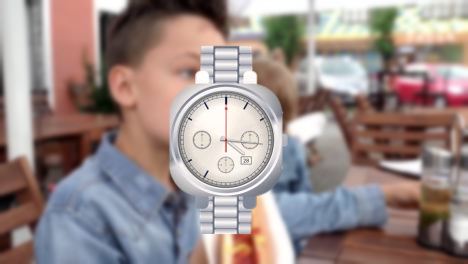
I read 4h16
